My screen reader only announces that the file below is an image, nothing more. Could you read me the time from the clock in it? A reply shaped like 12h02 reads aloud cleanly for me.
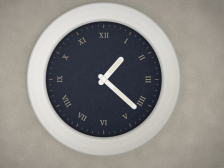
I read 1h22
